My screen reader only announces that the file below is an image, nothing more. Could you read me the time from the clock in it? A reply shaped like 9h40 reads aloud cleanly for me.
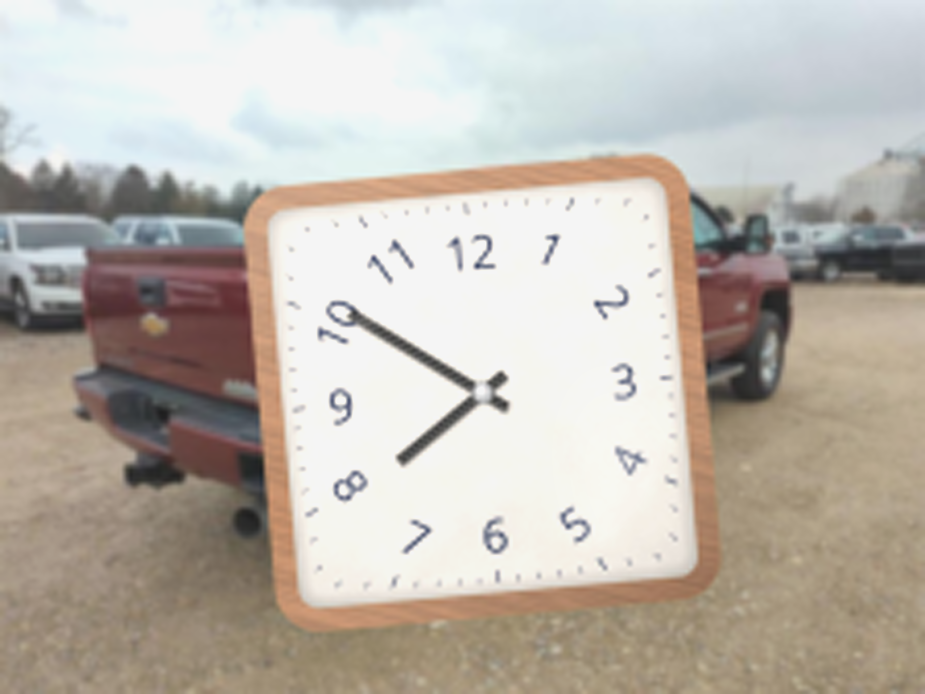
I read 7h51
